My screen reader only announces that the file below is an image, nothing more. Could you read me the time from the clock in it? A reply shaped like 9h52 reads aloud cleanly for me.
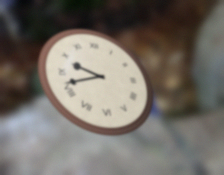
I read 9h42
